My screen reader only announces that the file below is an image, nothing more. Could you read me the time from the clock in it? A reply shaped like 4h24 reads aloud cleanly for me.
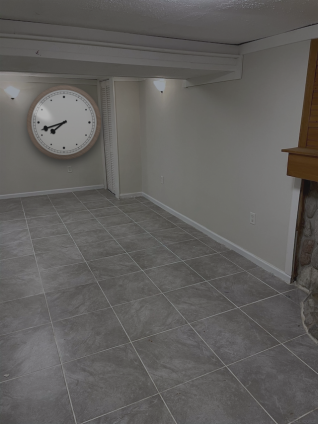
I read 7h42
